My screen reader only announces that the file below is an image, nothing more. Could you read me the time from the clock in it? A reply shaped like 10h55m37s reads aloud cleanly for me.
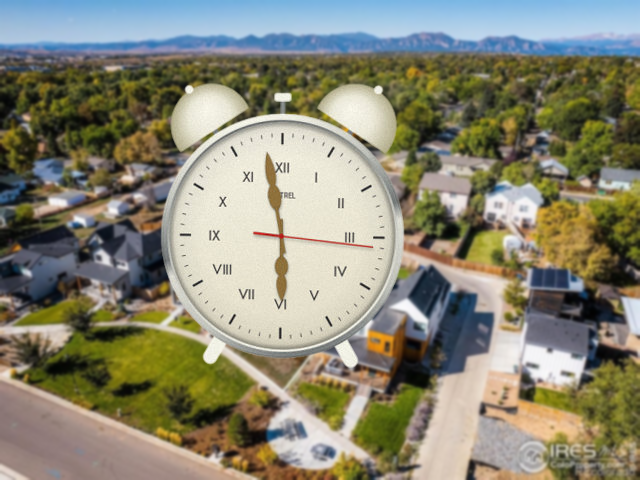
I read 5h58m16s
